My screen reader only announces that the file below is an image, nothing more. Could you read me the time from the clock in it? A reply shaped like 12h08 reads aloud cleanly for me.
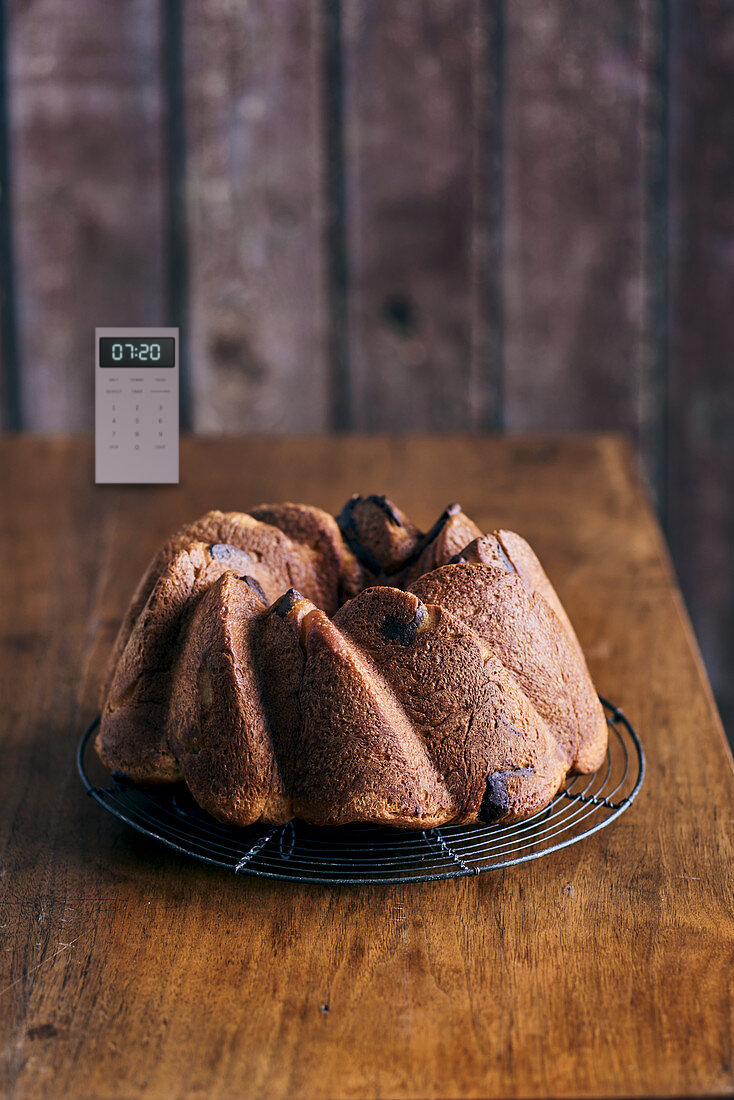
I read 7h20
